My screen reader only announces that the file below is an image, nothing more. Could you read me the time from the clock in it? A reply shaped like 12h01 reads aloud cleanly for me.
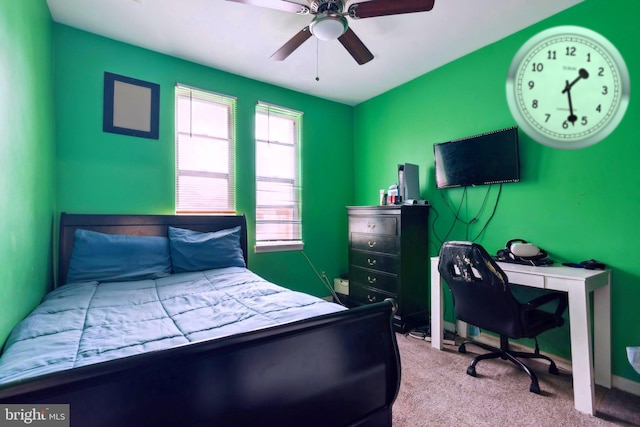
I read 1h28
